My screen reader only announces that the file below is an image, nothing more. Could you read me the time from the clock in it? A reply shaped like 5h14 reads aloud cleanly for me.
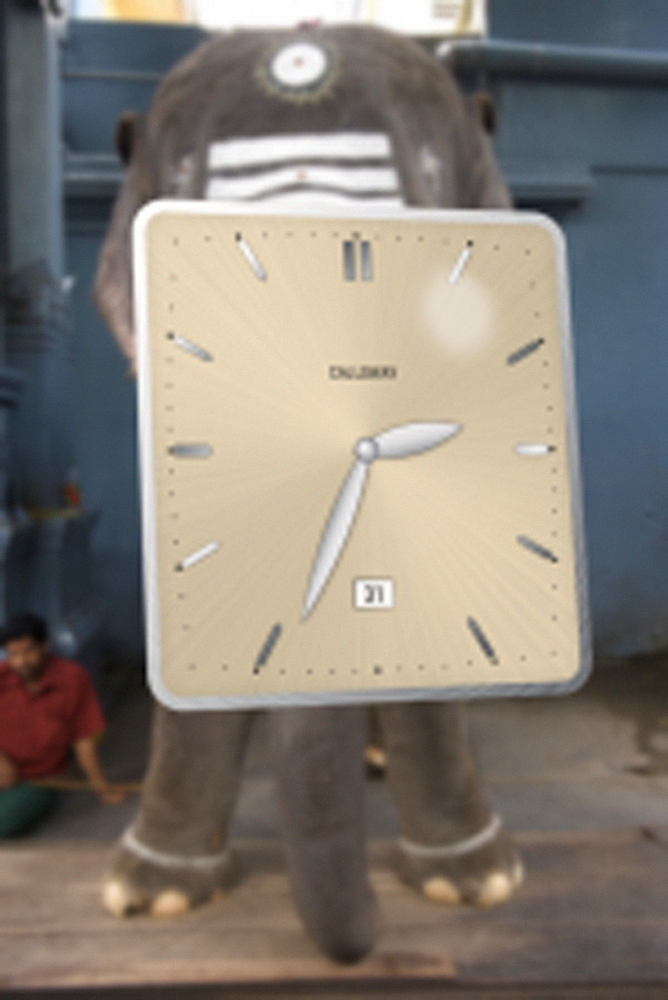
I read 2h34
